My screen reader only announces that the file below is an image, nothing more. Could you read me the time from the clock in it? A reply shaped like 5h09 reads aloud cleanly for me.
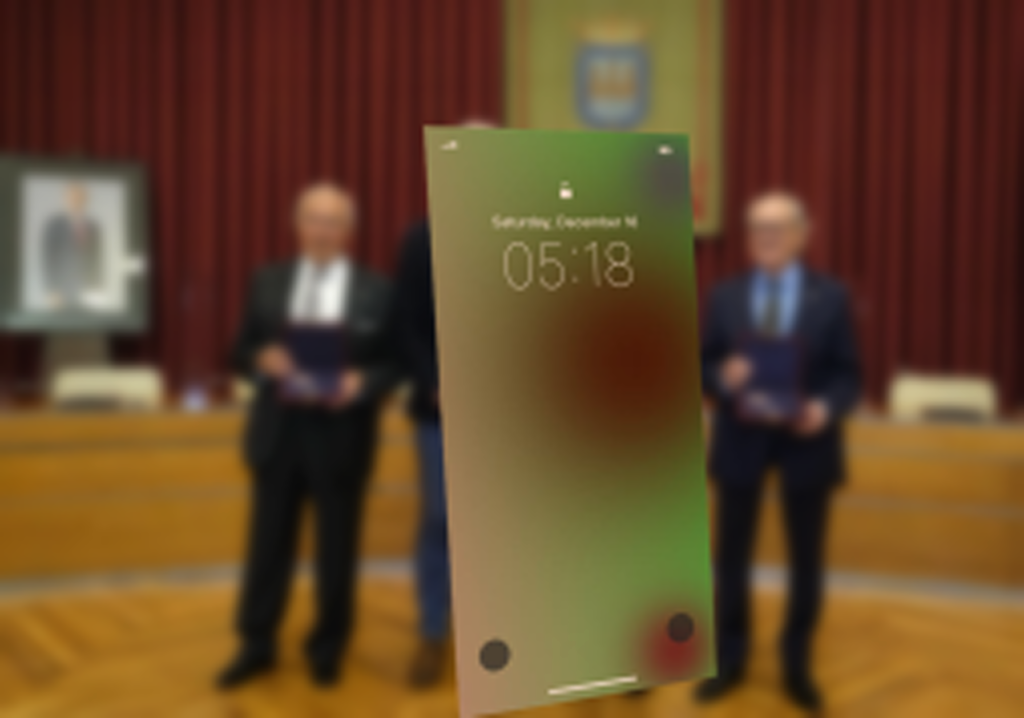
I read 5h18
